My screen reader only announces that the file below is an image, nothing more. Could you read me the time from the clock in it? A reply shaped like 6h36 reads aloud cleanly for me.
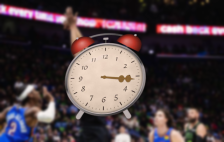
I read 3h16
